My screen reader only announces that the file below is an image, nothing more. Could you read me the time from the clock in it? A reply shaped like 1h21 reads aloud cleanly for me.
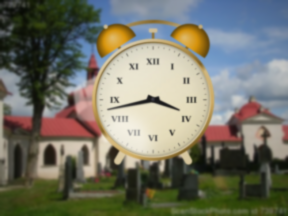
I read 3h43
